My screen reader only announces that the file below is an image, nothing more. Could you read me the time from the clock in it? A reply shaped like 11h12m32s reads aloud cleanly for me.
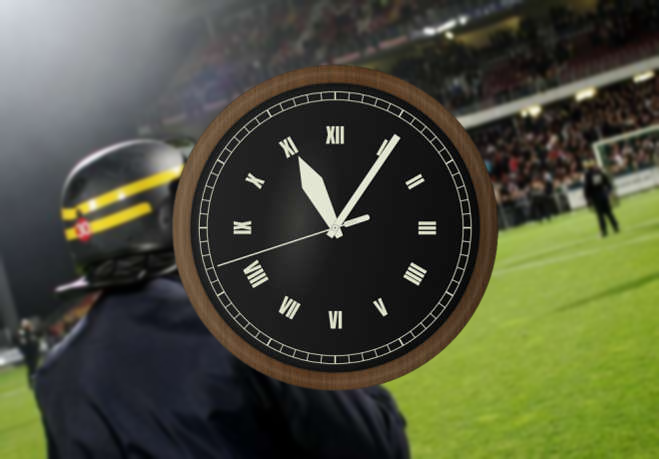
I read 11h05m42s
